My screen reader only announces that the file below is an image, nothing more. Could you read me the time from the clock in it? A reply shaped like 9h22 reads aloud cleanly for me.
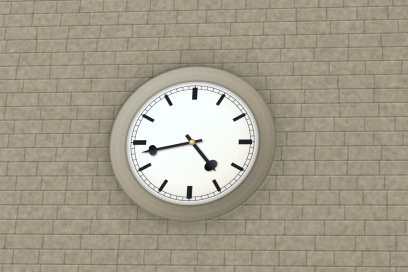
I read 4h43
